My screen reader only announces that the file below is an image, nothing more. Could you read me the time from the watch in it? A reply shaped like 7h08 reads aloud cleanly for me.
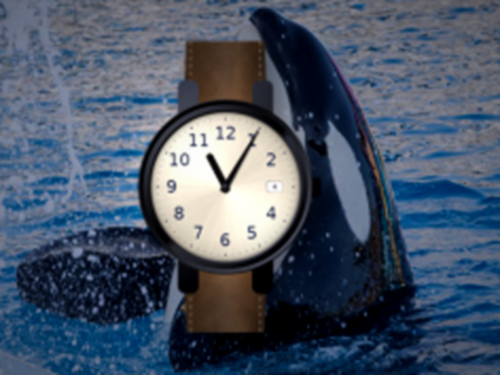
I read 11h05
